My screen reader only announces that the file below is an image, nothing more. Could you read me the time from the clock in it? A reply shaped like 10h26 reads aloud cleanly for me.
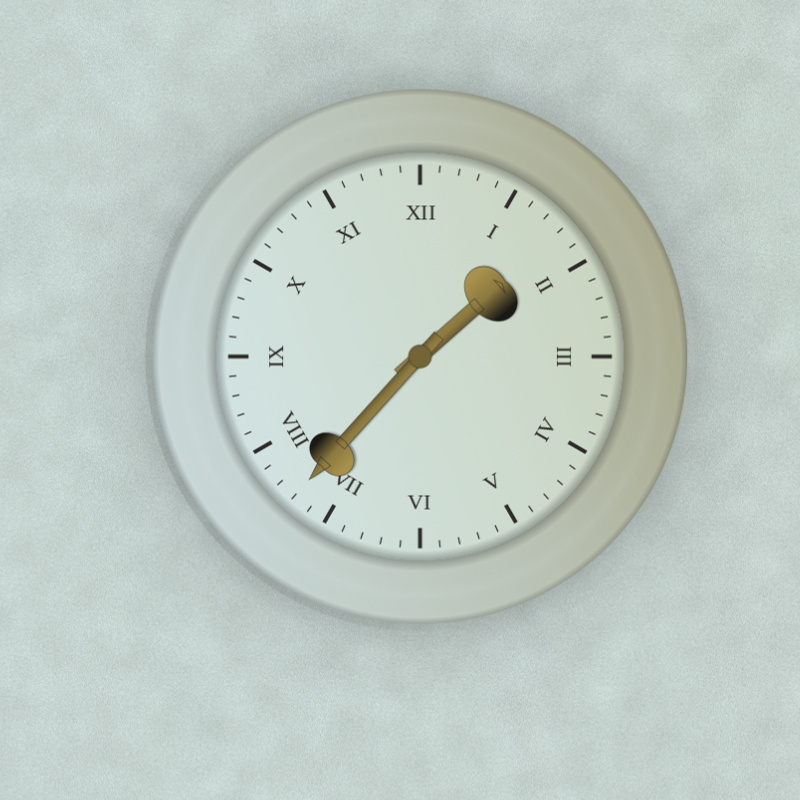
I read 1h37
